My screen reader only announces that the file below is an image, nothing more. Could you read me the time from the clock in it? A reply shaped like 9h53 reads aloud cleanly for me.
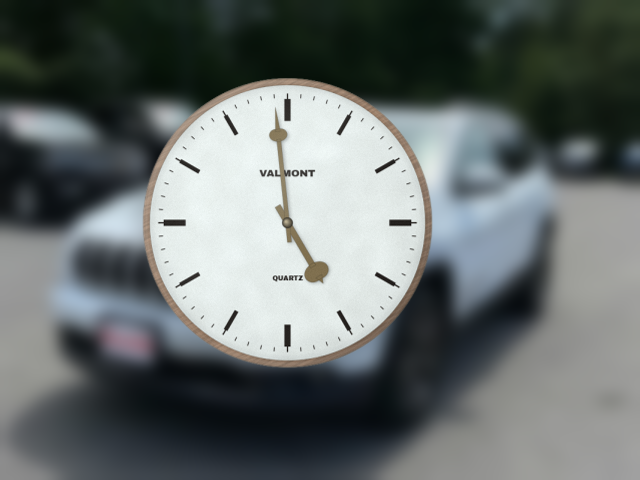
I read 4h59
